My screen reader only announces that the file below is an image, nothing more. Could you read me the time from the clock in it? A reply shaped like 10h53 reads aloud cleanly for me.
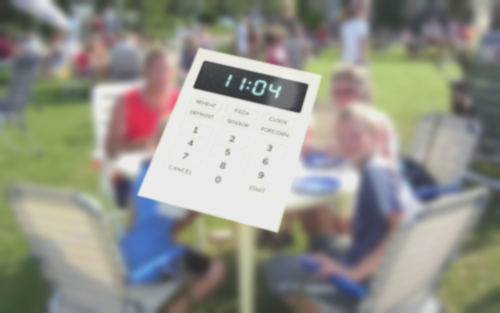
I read 11h04
